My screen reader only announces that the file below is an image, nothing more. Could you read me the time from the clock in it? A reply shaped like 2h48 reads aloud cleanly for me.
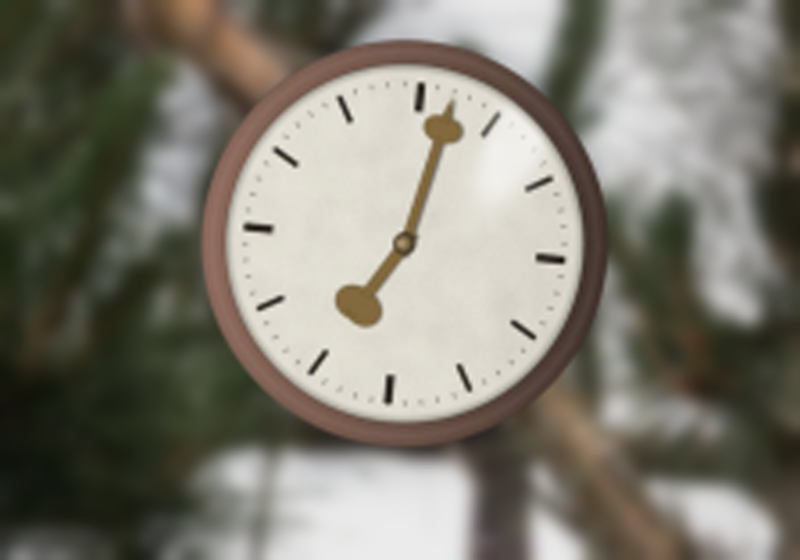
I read 7h02
